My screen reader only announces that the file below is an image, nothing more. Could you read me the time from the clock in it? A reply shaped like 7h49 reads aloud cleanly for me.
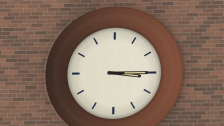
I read 3h15
